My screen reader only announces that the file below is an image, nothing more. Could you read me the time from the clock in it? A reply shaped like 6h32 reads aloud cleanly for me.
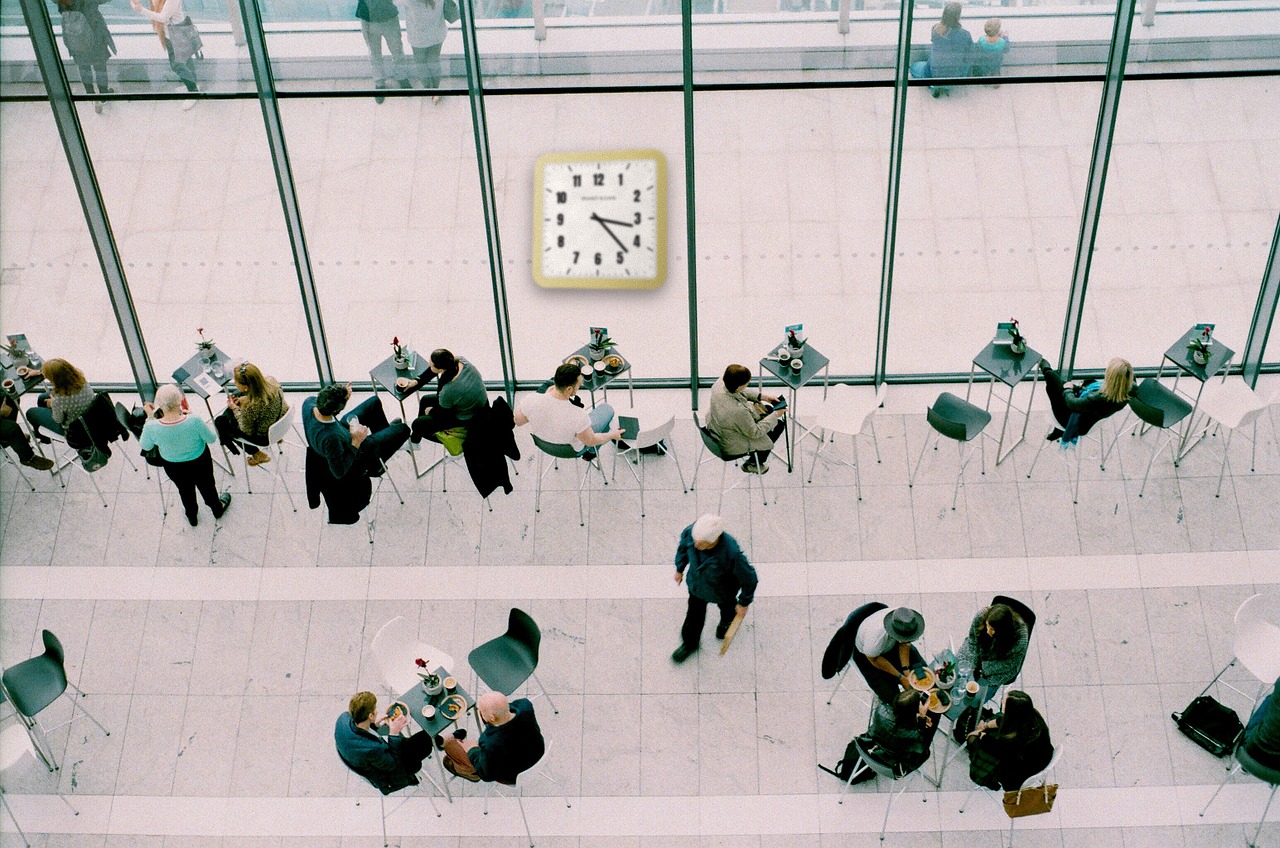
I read 3h23
